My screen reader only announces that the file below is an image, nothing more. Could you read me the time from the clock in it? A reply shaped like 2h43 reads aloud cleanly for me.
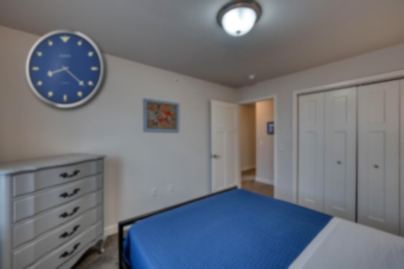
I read 8h22
